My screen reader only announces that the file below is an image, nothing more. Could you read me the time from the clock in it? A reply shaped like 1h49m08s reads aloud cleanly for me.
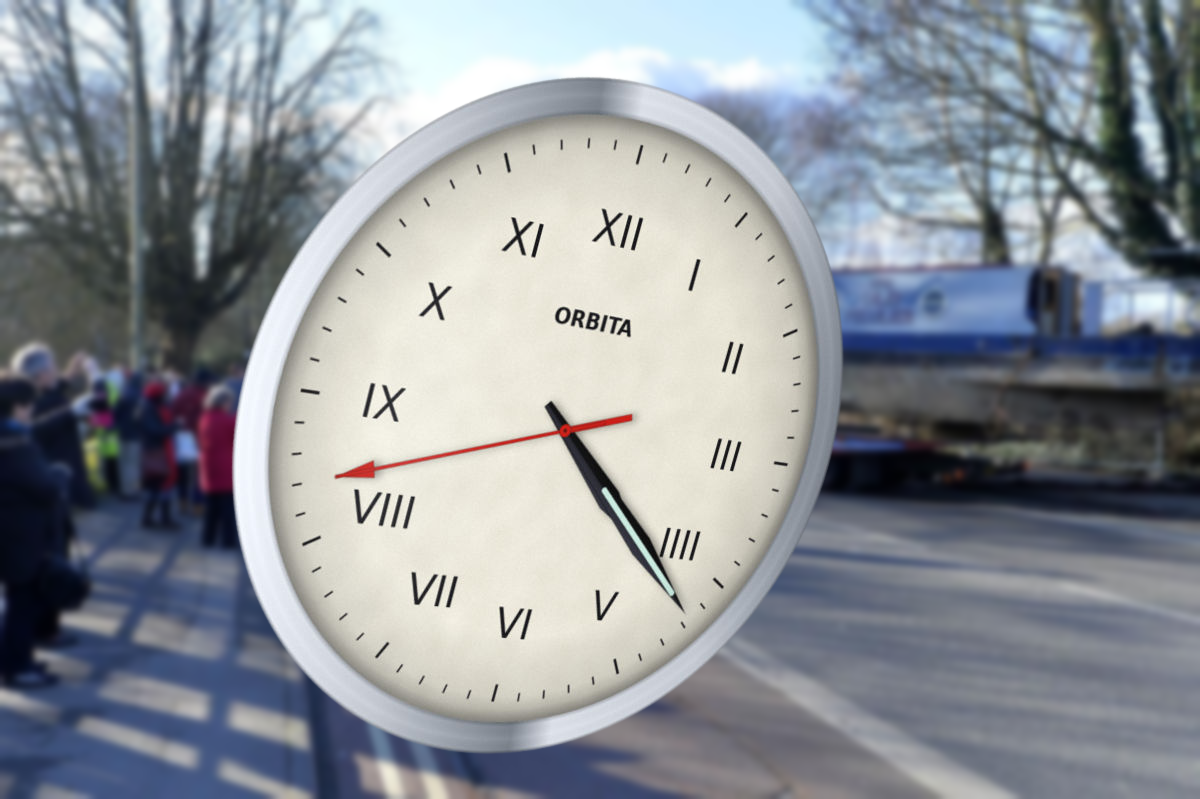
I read 4h21m42s
